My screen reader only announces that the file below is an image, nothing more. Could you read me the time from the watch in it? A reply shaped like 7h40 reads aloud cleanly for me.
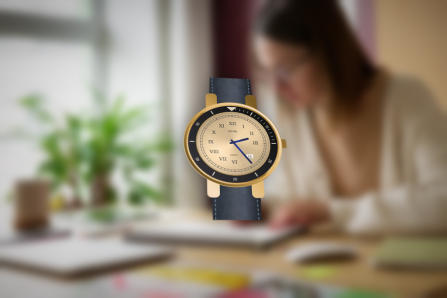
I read 2h24
